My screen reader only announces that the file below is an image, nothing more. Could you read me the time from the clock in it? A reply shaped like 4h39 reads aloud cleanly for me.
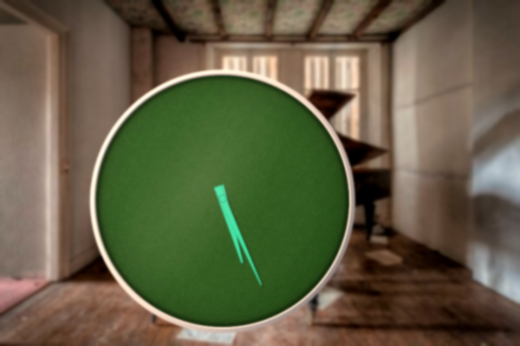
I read 5h26
